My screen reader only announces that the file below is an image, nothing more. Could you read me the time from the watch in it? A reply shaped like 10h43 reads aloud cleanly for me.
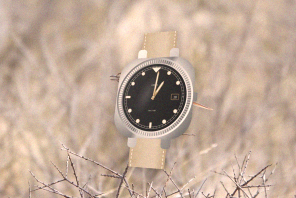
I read 1h01
